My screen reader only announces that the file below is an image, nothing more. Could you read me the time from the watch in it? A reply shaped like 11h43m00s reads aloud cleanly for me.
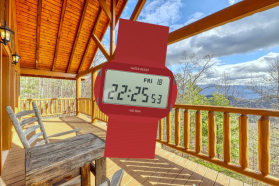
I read 22h25m53s
